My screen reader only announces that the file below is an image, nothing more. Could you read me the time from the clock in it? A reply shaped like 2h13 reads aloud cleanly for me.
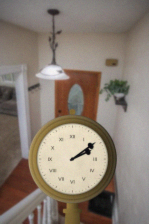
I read 2h09
